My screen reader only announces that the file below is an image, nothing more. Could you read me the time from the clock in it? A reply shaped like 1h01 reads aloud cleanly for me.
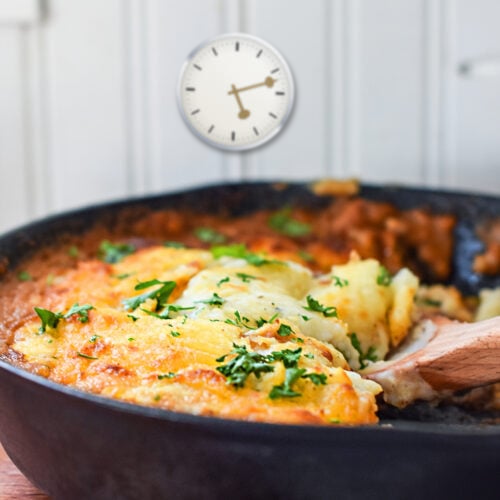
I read 5h12
